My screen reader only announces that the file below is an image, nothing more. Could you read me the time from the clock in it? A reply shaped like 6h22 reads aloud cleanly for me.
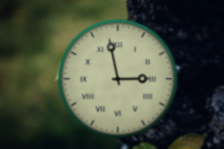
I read 2h58
